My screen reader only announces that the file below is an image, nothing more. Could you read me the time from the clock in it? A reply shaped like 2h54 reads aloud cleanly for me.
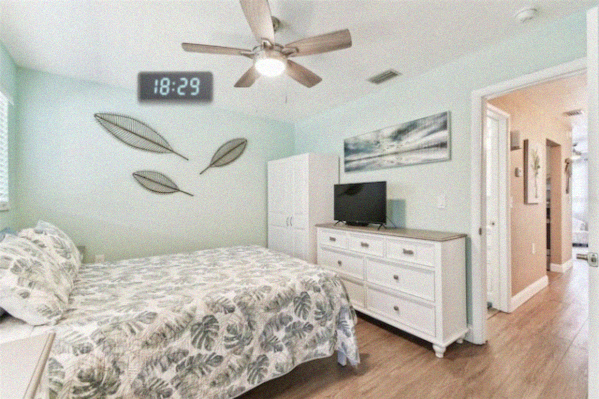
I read 18h29
